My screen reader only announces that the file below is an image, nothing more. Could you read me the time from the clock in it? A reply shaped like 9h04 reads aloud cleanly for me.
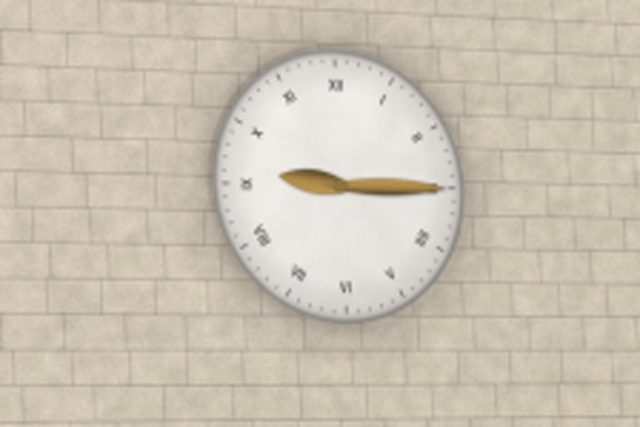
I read 9h15
